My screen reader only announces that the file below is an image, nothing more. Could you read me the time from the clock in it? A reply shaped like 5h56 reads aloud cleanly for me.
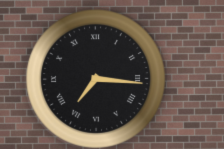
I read 7h16
